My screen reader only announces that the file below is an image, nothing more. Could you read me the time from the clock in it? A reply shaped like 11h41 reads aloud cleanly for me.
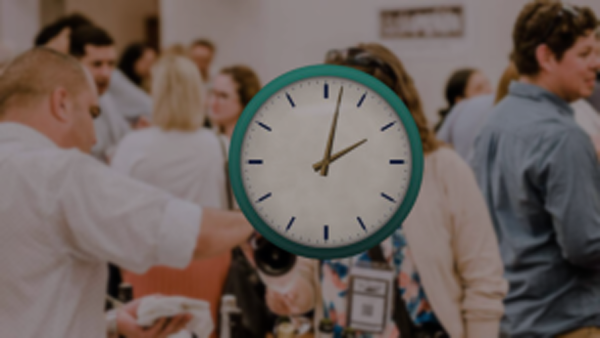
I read 2h02
